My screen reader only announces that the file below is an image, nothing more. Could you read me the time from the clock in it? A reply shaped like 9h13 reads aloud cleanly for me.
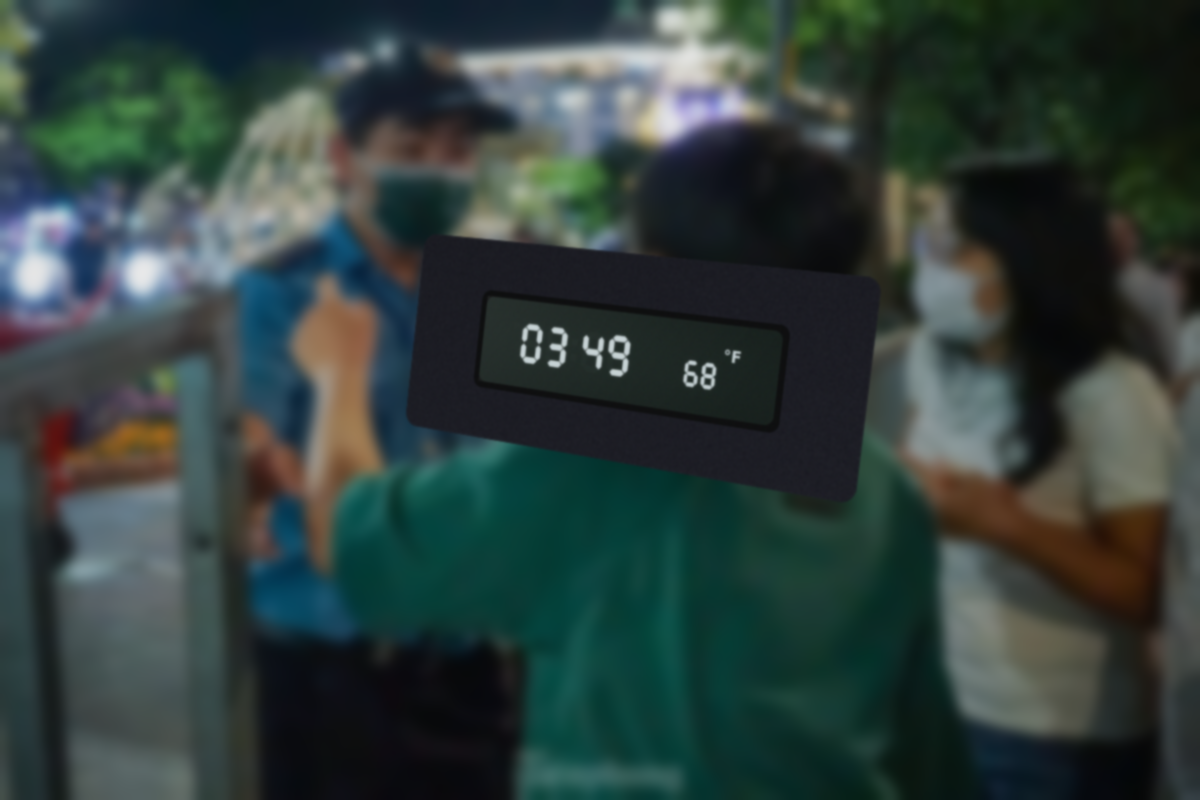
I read 3h49
